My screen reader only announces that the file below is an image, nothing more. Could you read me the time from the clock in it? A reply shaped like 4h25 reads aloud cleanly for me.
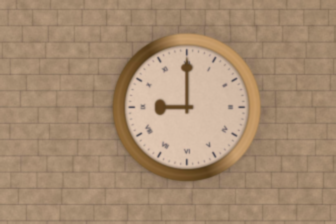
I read 9h00
